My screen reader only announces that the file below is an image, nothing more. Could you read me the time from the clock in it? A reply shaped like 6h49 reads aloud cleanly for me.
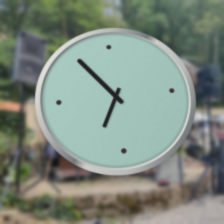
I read 6h54
